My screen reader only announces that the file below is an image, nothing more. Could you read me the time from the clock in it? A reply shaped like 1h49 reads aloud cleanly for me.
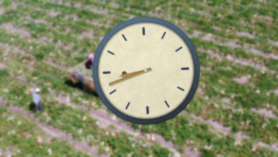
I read 8h42
